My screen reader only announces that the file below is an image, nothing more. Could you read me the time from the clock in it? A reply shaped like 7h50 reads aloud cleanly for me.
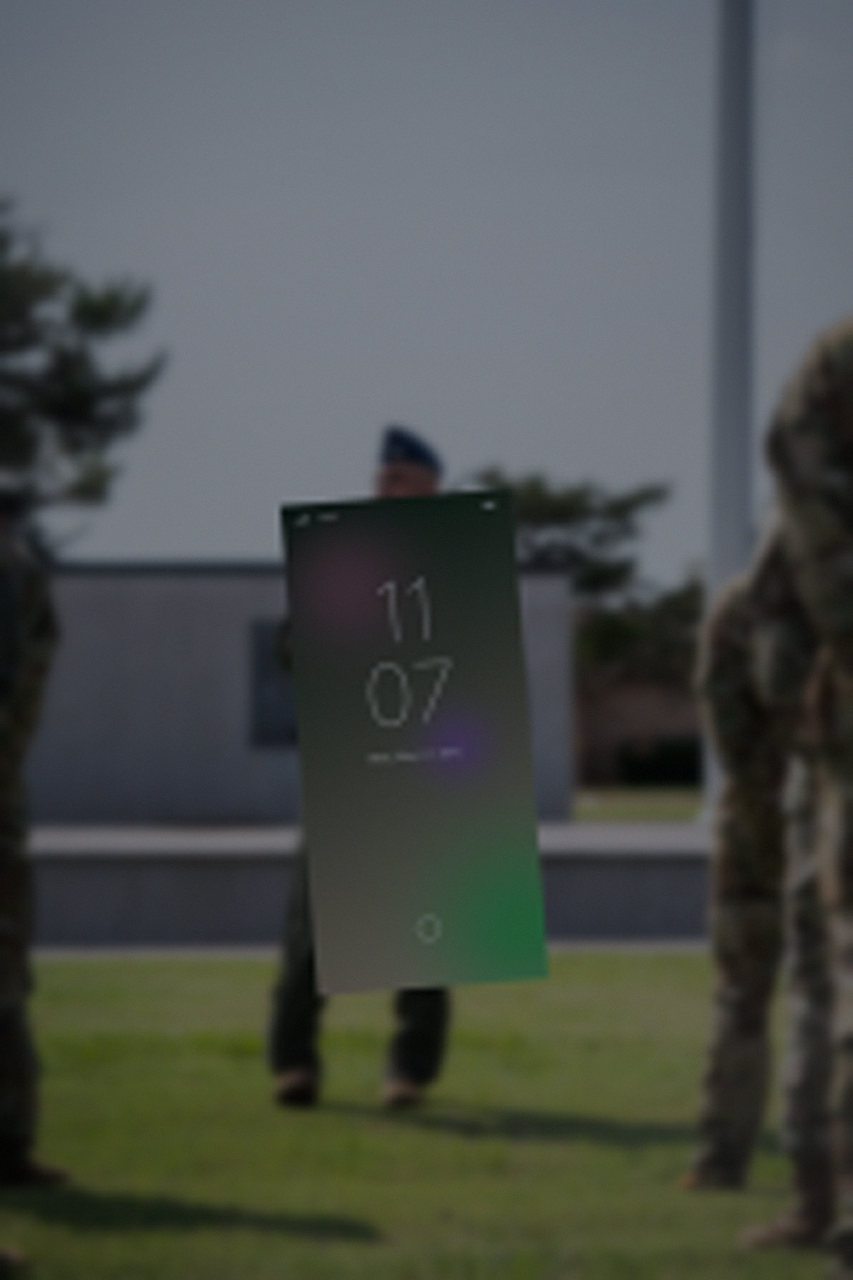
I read 11h07
